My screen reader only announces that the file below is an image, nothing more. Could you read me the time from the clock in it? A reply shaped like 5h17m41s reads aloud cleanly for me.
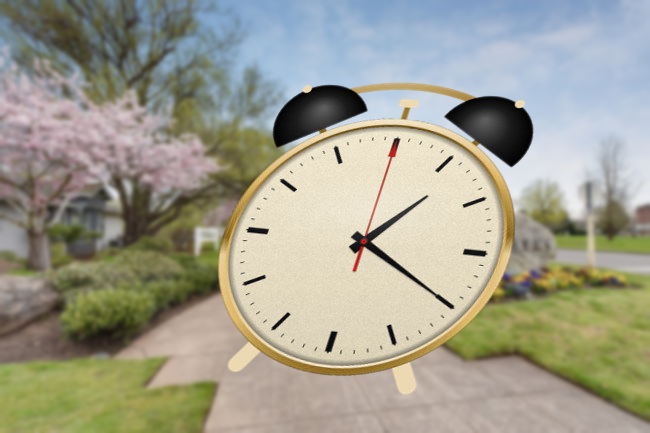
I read 1h20m00s
